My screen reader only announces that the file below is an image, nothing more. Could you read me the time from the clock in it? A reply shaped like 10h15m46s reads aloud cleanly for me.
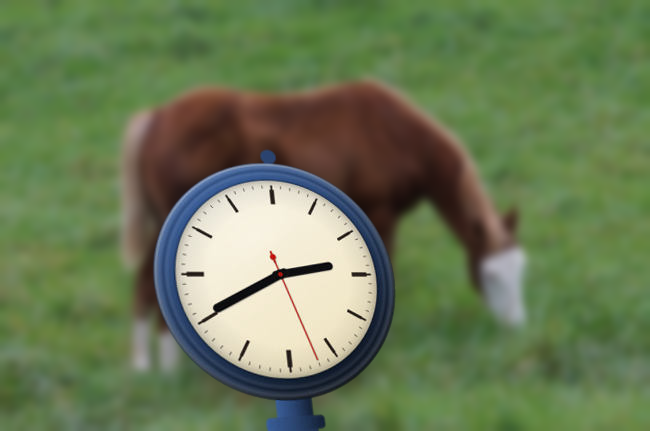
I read 2h40m27s
